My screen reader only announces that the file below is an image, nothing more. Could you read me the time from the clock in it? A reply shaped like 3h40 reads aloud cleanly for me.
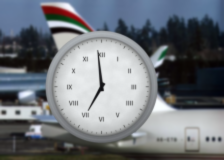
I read 6h59
